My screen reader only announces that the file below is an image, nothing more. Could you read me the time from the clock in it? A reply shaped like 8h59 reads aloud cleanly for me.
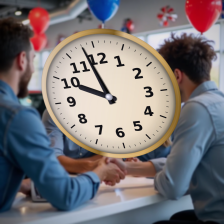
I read 9h58
